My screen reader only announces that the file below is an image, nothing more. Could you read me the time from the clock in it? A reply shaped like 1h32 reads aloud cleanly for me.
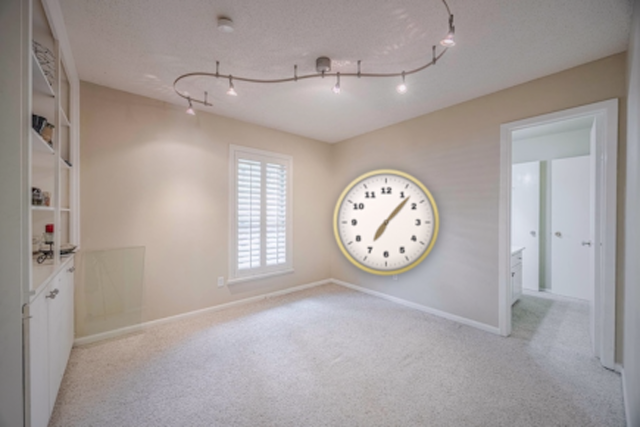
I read 7h07
